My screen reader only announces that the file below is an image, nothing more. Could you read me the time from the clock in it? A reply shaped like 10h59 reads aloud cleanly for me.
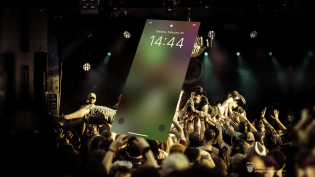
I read 14h44
